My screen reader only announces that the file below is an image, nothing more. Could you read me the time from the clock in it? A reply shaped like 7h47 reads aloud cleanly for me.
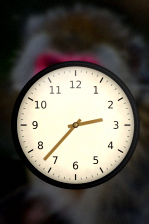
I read 2h37
